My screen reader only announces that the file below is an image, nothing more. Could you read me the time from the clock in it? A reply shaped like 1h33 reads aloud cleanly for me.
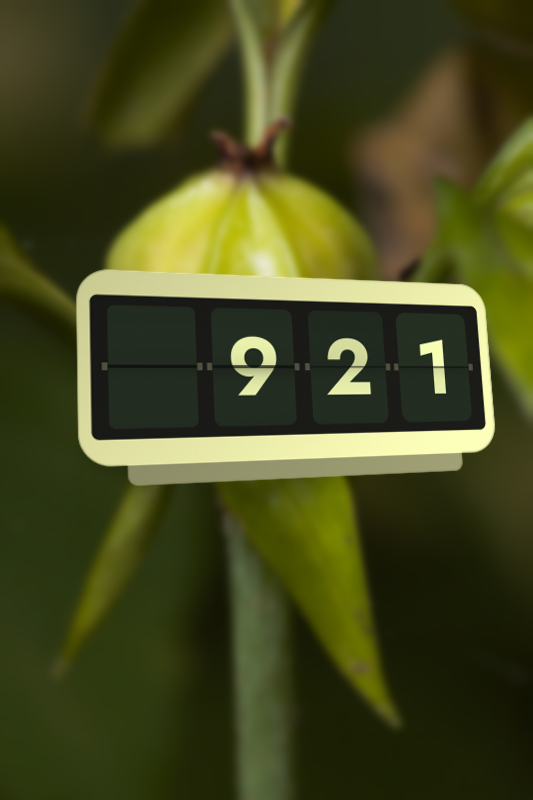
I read 9h21
